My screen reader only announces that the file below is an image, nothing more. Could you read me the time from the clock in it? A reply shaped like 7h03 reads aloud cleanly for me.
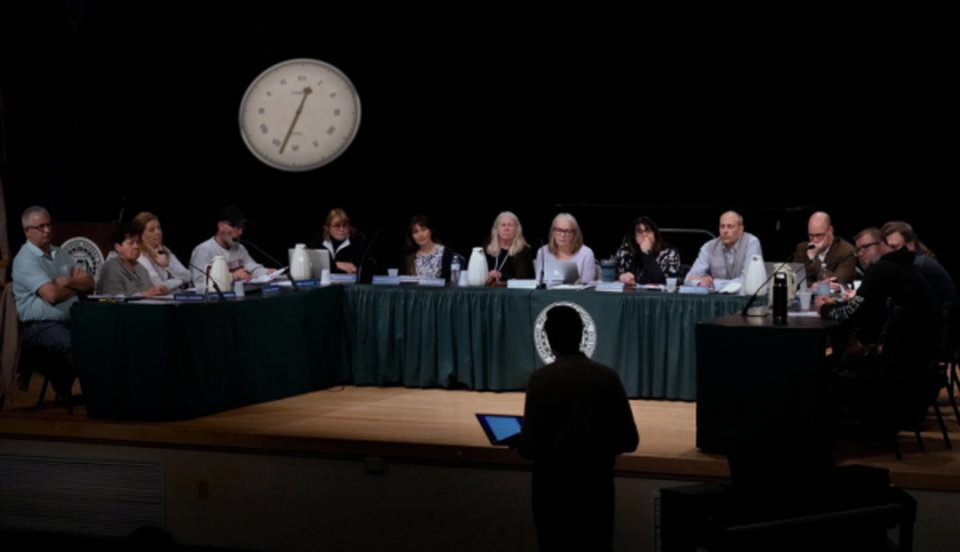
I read 12h33
